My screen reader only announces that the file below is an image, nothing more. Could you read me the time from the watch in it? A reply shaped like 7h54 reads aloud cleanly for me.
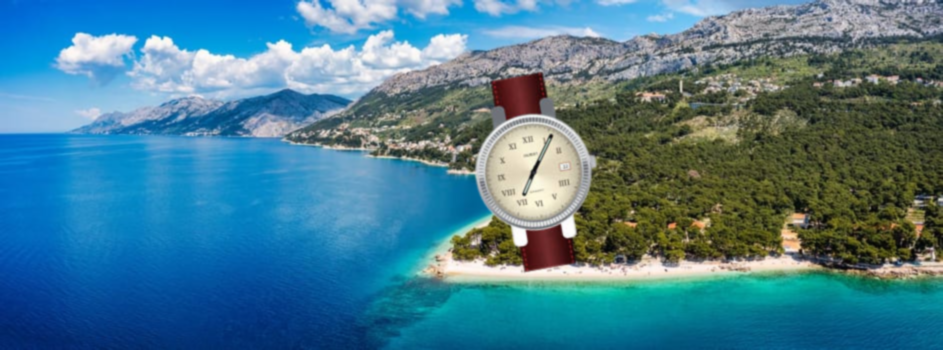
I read 7h06
